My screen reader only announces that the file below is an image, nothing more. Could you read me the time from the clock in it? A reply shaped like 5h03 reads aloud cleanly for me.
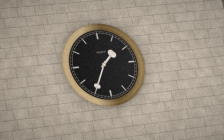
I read 1h35
